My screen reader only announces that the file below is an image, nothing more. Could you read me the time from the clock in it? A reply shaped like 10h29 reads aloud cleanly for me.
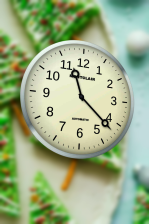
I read 11h22
